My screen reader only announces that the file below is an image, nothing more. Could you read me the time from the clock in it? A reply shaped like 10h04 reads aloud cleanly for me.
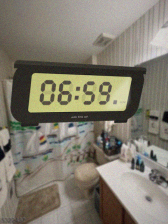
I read 6h59
